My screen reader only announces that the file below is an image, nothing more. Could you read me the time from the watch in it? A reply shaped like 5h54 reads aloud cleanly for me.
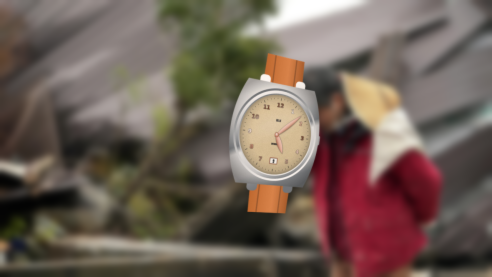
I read 5h08
